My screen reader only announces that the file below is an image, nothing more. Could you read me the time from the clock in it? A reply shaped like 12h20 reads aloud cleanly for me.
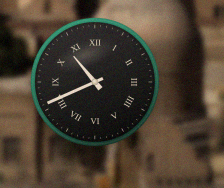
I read 10h41
